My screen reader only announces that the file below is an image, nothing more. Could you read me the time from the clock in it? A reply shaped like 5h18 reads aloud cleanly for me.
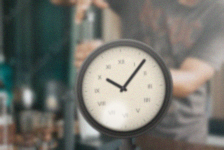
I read 10h07
